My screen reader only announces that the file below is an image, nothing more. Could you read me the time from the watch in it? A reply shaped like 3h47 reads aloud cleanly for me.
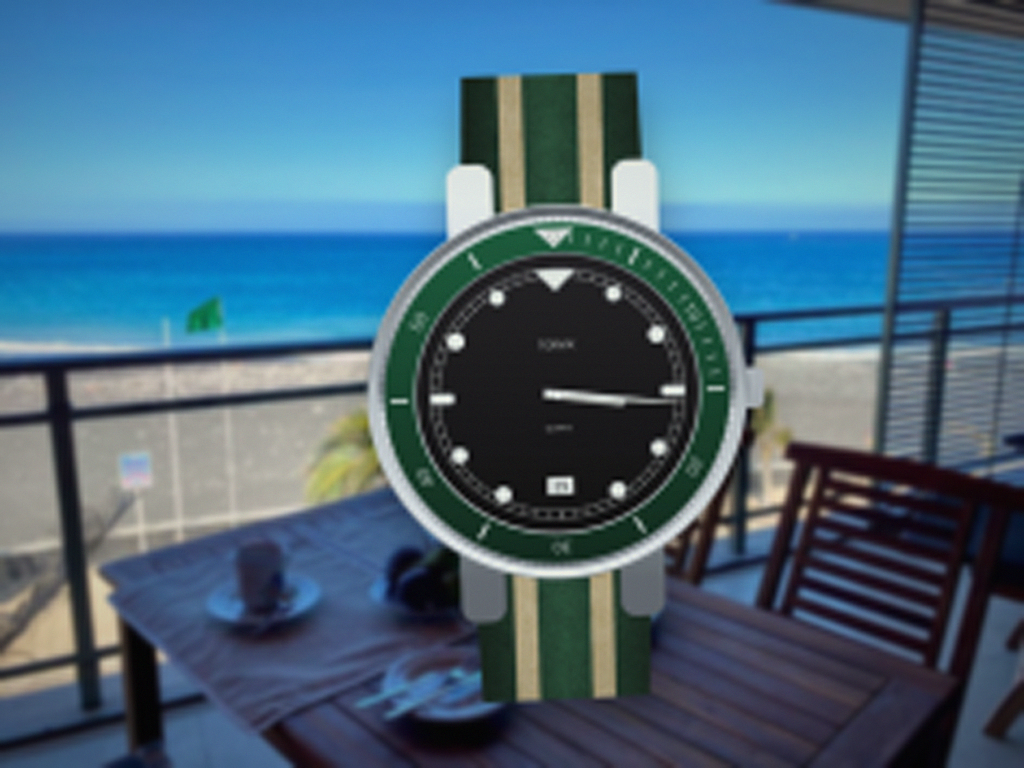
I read 3h16
